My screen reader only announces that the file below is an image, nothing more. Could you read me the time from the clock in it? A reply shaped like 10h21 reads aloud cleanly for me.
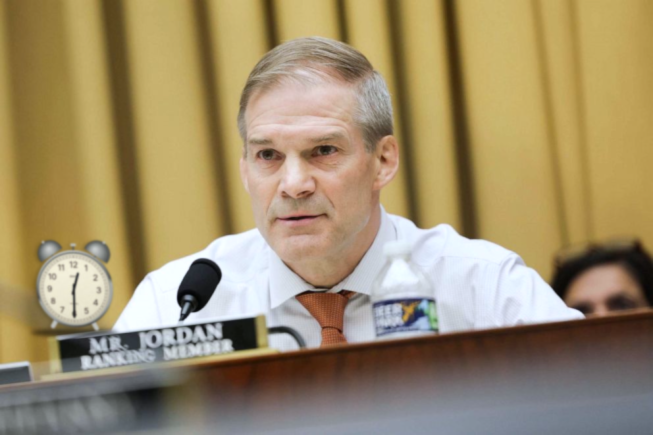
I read 12h30
